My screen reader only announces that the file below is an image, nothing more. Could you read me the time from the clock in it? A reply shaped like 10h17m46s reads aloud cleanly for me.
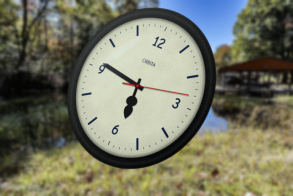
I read 5h46m13s
